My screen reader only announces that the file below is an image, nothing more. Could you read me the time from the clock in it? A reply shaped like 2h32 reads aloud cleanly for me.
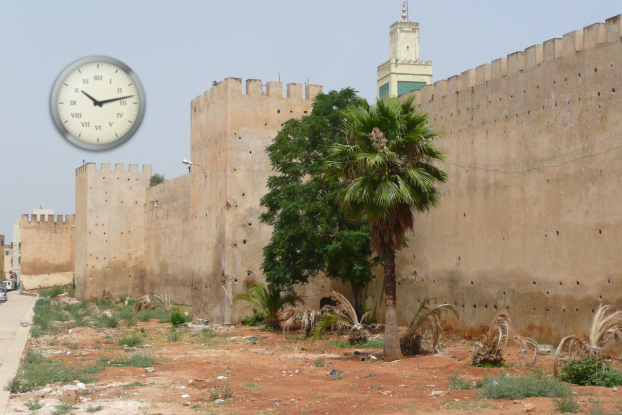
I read 10h13
